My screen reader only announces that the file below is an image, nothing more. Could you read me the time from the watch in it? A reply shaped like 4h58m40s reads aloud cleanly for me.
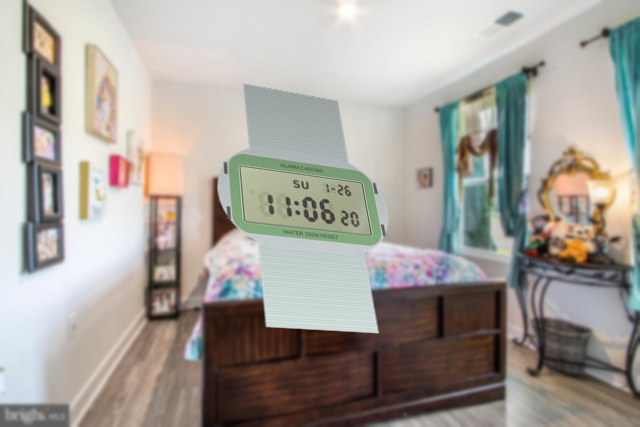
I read 11h06m20s
